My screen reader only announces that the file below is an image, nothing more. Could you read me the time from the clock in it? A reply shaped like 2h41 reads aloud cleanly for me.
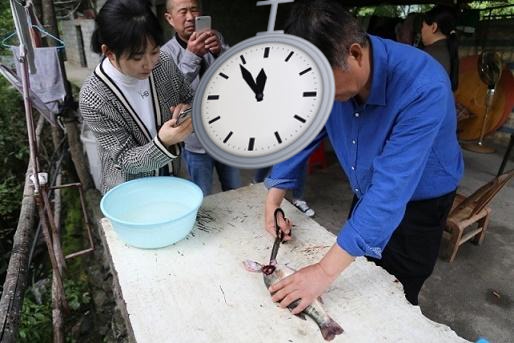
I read 11h54
